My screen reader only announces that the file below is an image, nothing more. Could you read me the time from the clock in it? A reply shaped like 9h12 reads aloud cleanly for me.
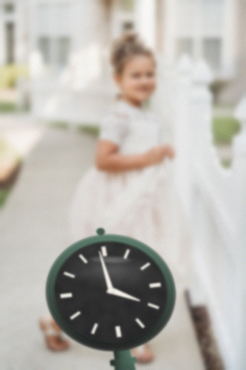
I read 3h59
